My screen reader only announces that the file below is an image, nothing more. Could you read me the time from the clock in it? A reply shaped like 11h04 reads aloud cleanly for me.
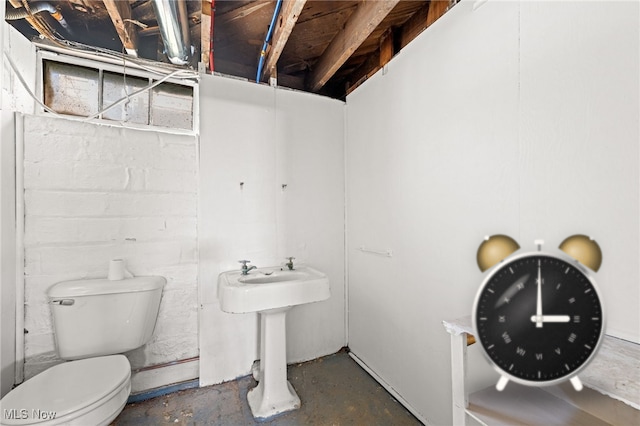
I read 3h00
